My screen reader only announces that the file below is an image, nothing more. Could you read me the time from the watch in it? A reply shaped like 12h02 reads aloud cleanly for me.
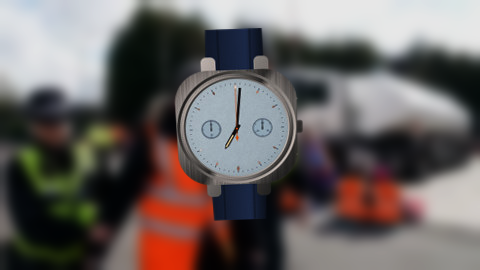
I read 7h01
